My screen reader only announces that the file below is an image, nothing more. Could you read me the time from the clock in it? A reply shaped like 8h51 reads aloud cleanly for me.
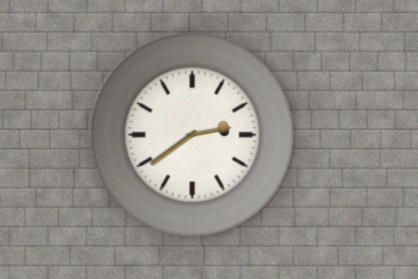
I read 2h39
